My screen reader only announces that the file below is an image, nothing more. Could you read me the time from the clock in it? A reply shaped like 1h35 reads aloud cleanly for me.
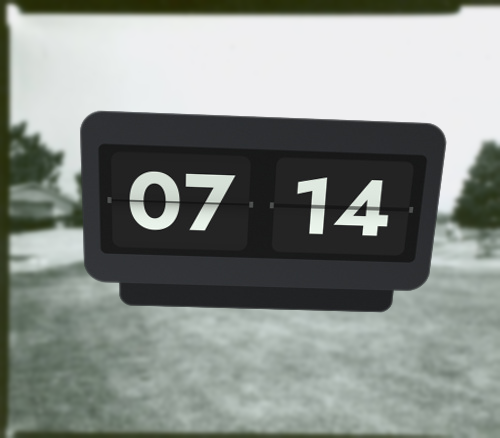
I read 7h14
